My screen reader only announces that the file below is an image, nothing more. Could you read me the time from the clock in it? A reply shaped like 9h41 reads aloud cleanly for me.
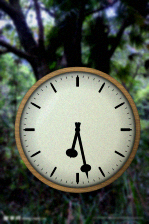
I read 6h28
